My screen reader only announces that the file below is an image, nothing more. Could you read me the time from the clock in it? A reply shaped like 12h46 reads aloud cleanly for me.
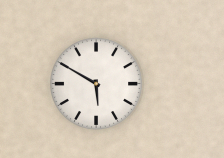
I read 5h50
